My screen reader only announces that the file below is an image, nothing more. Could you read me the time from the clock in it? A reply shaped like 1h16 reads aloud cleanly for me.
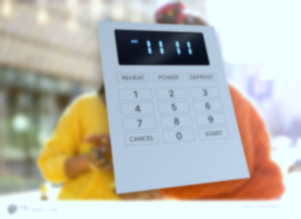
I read 11h11
